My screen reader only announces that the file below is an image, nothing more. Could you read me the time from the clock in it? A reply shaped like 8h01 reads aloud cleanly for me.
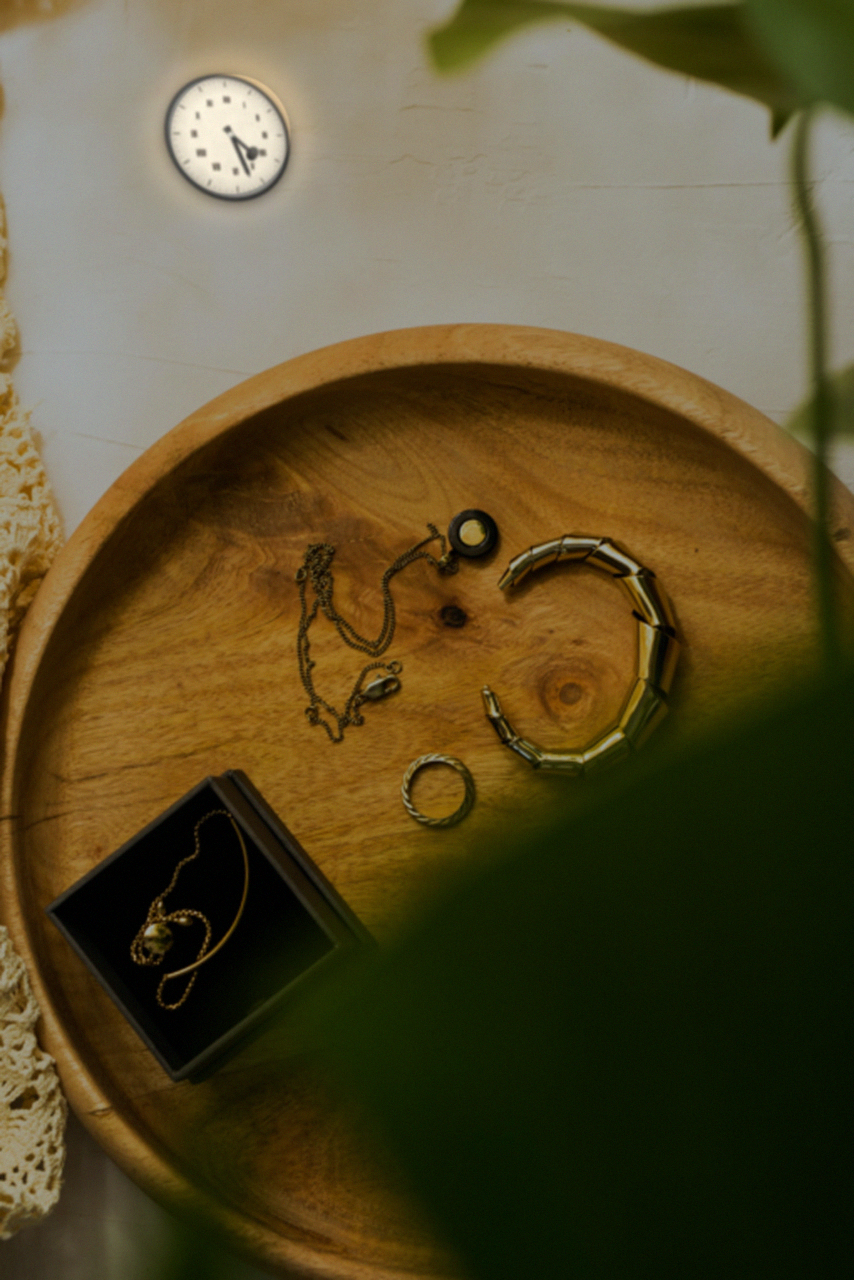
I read 4h27
